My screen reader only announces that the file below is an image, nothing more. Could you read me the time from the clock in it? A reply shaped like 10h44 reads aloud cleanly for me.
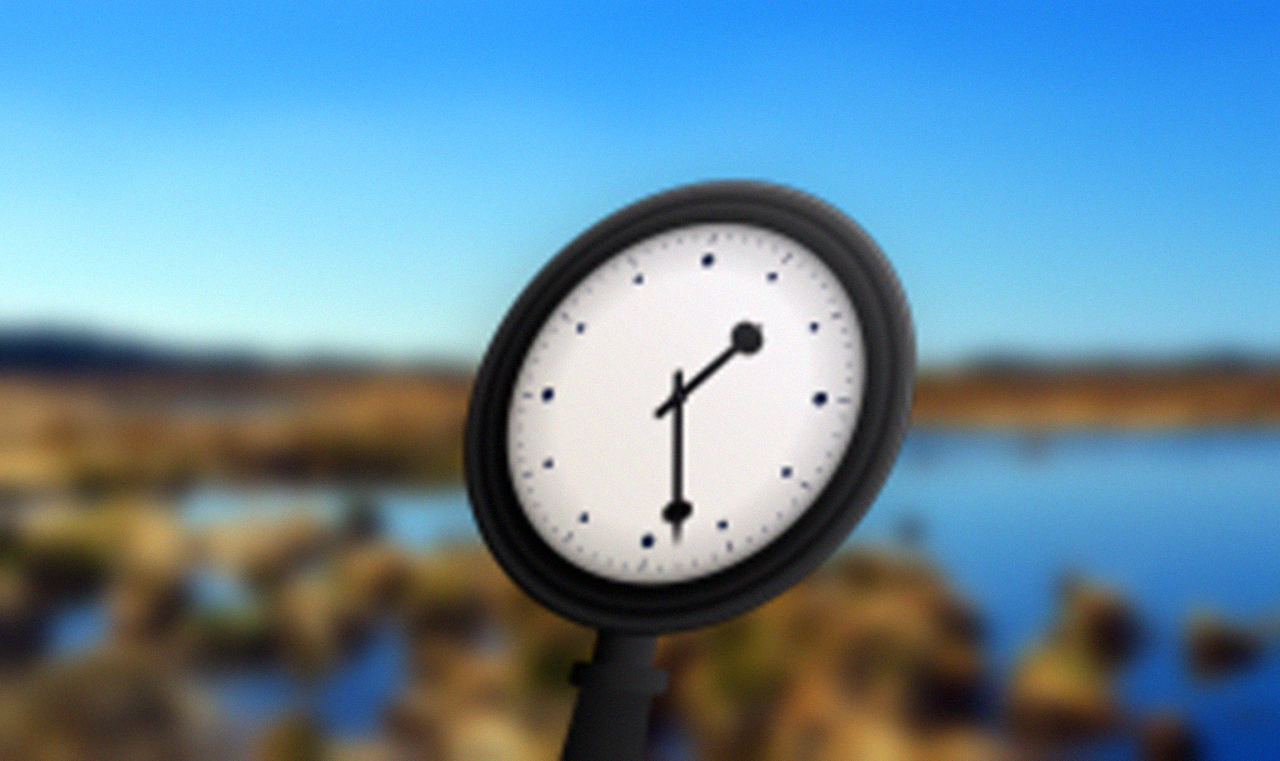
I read 1h28
